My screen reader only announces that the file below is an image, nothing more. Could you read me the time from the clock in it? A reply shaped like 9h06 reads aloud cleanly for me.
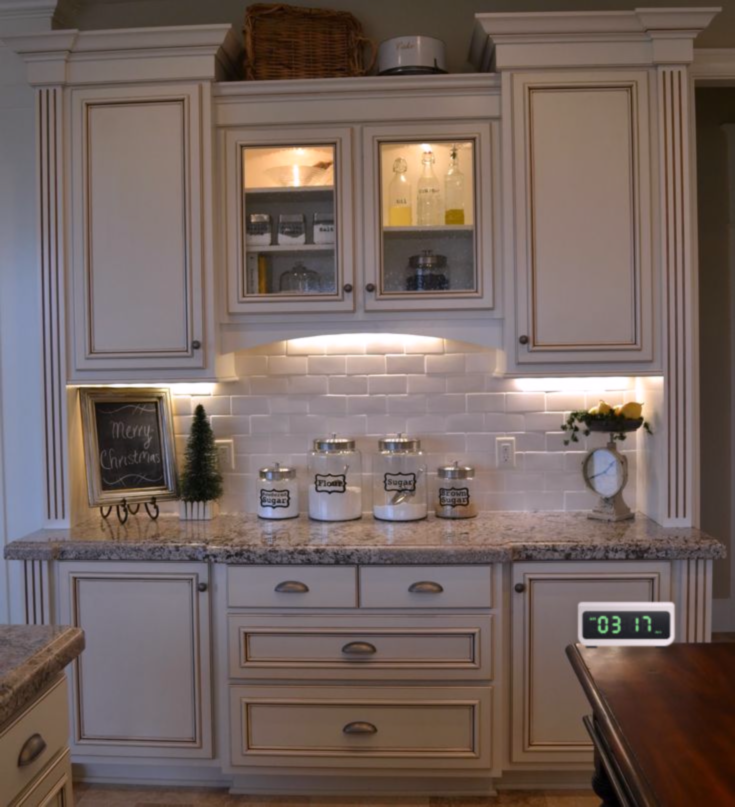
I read 3h17
